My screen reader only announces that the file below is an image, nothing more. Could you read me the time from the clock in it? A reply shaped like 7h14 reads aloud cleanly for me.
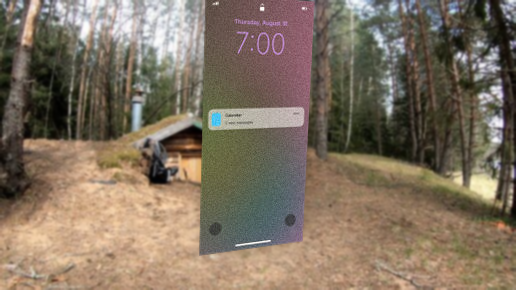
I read 7h00
